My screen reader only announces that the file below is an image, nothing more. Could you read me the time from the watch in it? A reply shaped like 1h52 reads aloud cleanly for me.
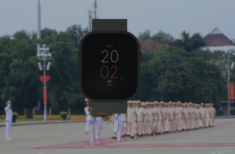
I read 20h02
